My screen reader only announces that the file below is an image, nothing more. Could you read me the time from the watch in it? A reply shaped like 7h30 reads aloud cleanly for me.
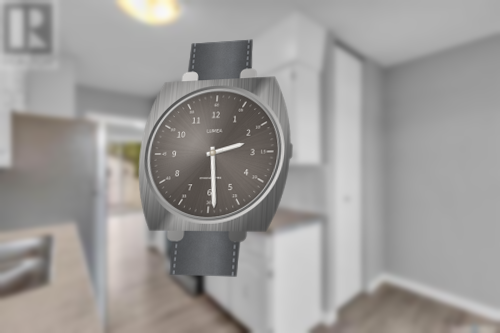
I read 2h29
